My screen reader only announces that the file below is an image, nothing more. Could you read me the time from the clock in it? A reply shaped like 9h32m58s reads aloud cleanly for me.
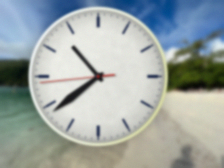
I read 10h38m44s
